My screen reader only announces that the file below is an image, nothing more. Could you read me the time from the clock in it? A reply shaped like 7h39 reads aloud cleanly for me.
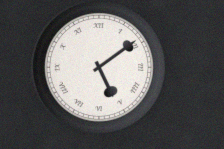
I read 5h09
